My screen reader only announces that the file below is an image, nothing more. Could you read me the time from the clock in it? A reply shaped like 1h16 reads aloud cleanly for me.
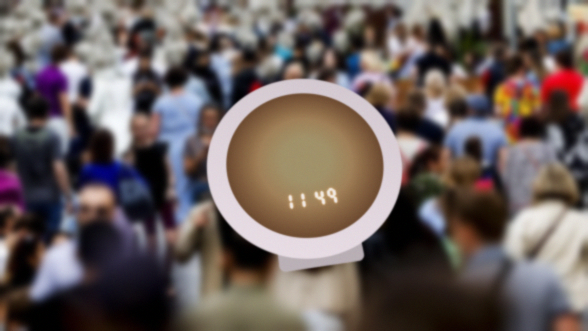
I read 11h49
